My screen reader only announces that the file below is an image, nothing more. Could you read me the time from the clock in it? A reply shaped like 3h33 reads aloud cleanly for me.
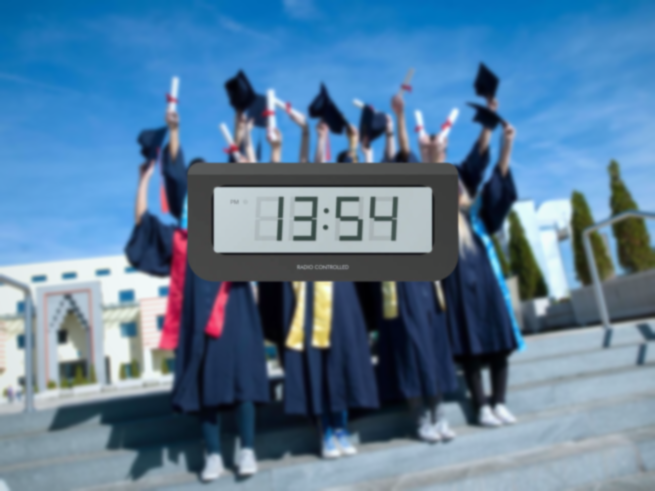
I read 13h54
